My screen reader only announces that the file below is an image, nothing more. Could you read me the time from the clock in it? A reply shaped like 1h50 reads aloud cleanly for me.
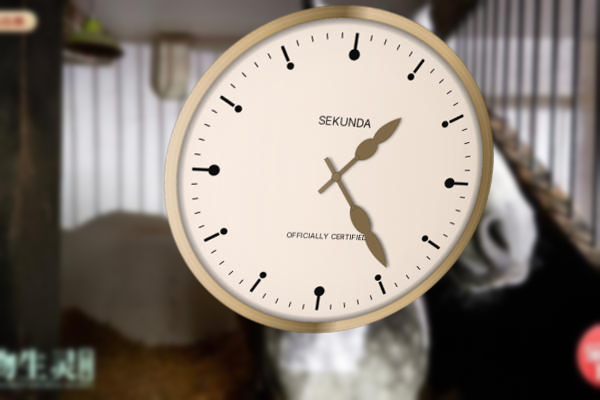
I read 1h24
